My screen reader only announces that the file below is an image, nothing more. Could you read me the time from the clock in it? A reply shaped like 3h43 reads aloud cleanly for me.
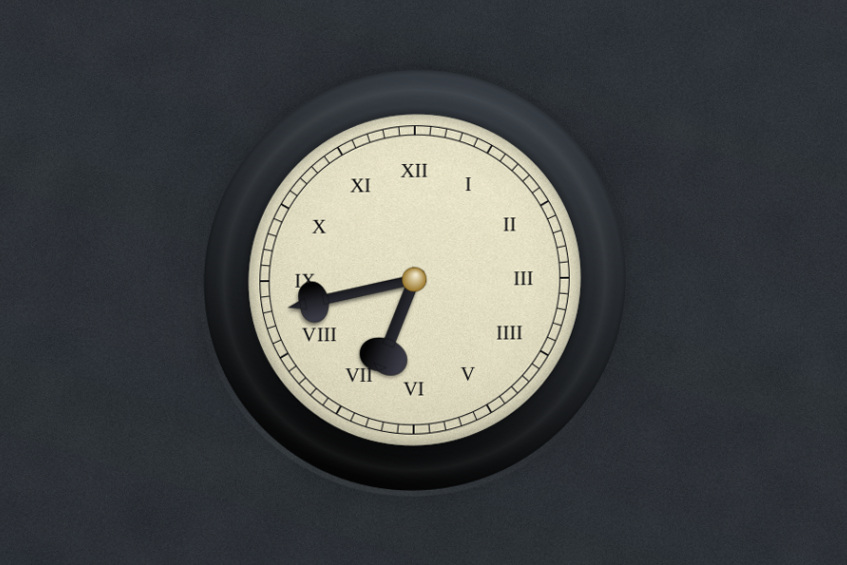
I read 6h43
